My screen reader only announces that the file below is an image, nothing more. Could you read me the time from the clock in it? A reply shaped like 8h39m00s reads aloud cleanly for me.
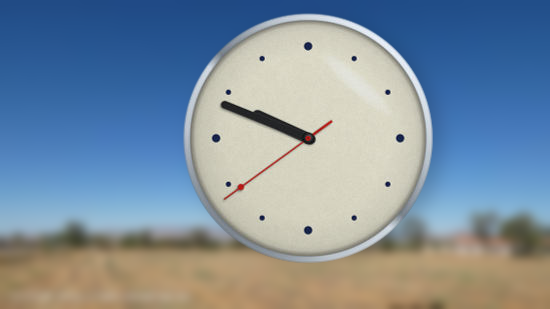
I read 9h48m39s
